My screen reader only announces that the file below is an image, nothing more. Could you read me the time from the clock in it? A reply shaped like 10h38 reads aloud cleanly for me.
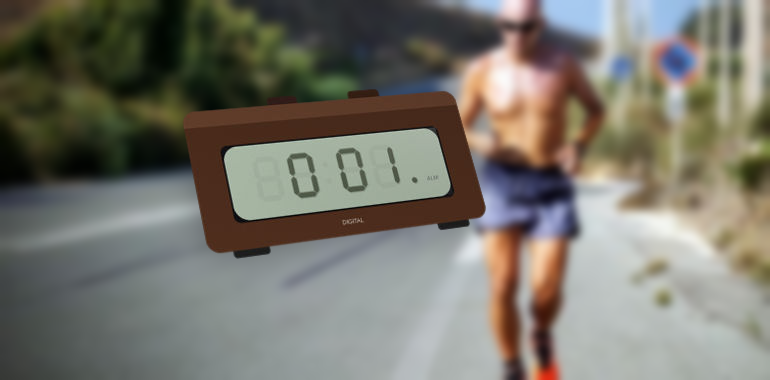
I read 0h01
